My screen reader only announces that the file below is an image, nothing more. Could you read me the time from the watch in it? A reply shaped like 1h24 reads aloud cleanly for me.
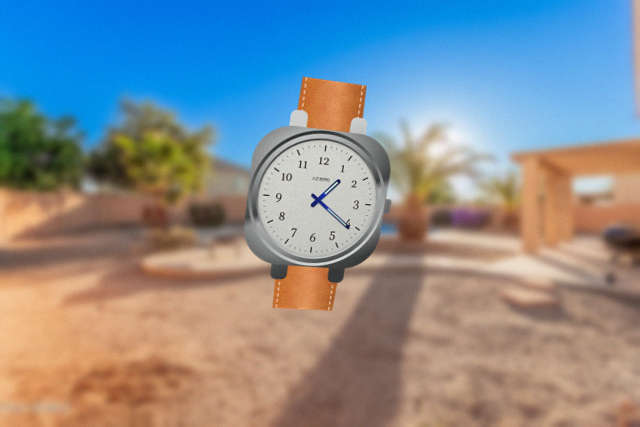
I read 1h21
